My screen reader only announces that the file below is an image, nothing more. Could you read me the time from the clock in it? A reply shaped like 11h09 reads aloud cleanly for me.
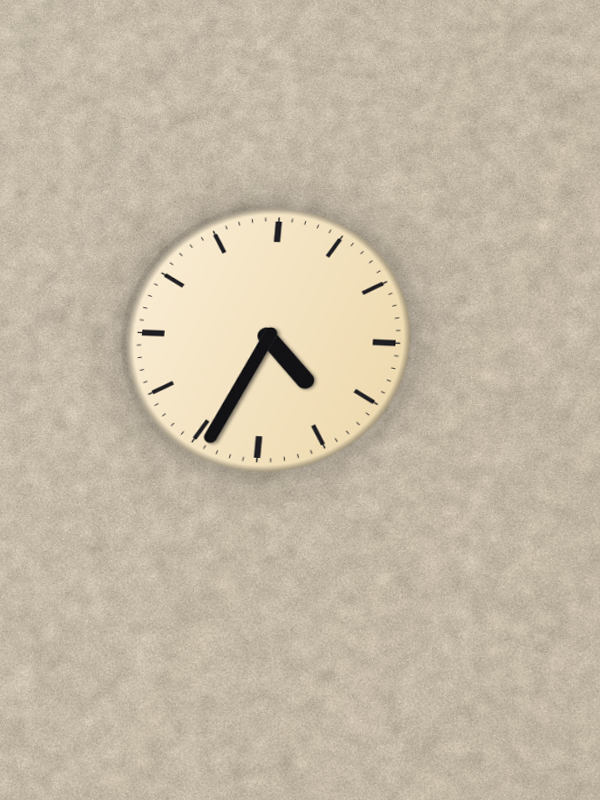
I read 4h34
